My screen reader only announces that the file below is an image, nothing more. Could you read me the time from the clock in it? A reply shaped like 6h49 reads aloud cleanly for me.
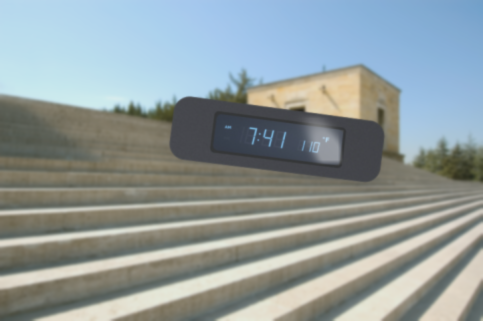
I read 7h41
